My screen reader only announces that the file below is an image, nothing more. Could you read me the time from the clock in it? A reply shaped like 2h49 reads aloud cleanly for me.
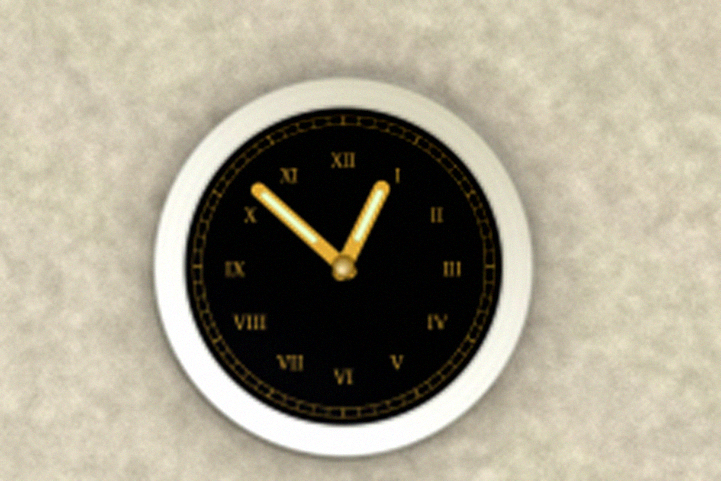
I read 12h52
